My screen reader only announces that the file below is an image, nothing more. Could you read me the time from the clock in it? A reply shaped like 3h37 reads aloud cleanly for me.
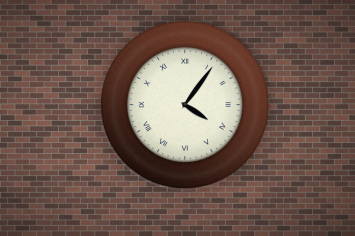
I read 4h06
